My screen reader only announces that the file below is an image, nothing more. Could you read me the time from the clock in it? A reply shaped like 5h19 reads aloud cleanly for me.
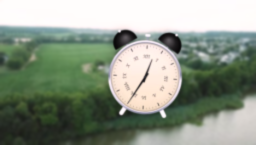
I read 12h35
